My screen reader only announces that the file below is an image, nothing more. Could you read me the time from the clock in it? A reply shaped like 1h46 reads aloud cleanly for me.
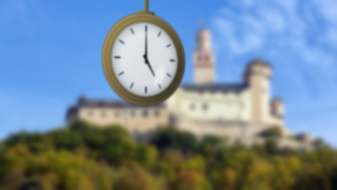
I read 5h00
